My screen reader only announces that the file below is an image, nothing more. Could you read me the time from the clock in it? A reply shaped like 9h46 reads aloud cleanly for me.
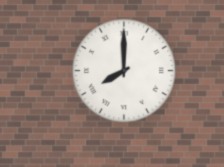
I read 8h00
